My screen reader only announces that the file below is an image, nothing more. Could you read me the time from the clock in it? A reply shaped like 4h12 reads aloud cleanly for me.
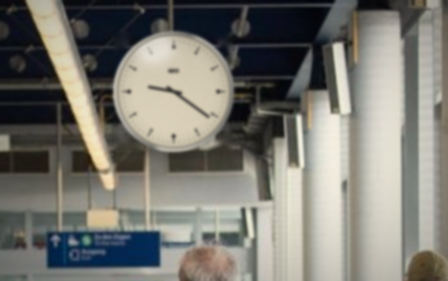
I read 9h21
